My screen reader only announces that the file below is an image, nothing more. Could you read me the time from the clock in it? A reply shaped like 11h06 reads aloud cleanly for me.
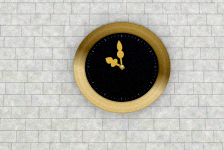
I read 9h59
